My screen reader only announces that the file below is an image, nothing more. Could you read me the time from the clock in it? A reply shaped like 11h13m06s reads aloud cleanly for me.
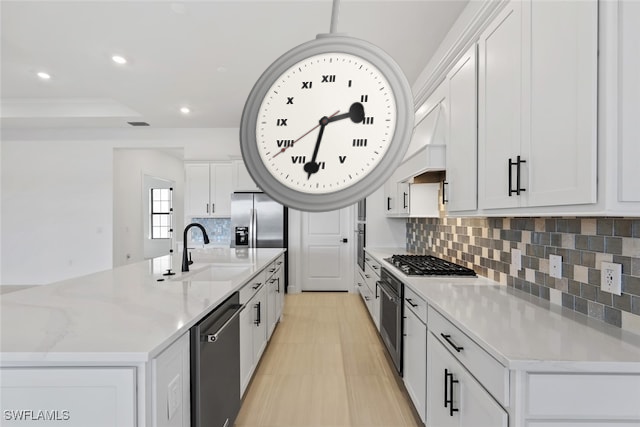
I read 2h31m39s
